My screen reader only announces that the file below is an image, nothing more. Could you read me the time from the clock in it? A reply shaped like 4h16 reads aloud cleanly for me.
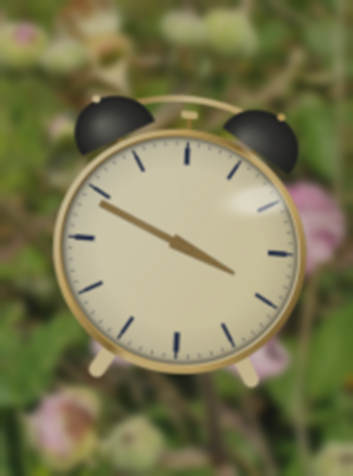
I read 3h49
